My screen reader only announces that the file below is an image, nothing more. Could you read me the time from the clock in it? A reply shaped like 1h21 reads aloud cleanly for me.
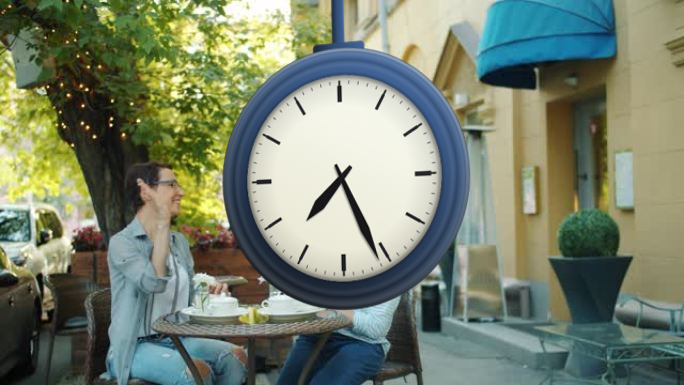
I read 7h26
